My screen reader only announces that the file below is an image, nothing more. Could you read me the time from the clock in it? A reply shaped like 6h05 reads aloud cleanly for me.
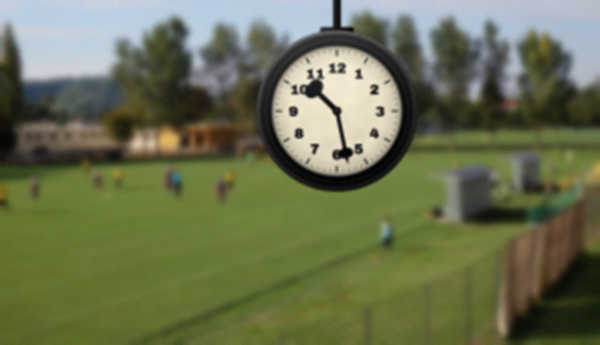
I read 10h28
